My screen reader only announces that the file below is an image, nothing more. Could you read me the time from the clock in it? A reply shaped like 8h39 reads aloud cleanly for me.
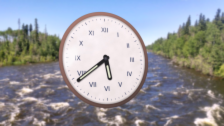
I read 5h39
